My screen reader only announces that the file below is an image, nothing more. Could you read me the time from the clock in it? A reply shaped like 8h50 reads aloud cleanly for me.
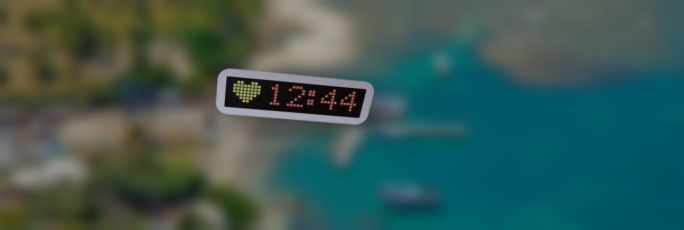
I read 12h44
